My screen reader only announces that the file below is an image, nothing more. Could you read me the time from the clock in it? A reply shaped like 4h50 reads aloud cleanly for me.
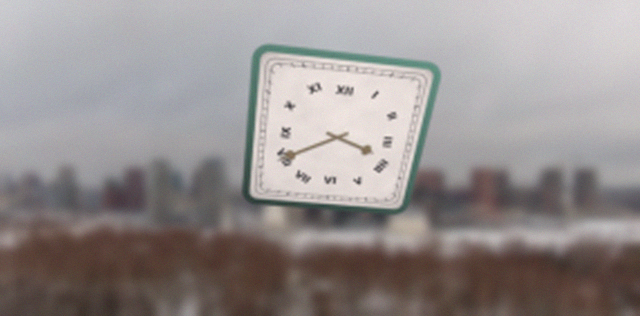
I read 3h40
